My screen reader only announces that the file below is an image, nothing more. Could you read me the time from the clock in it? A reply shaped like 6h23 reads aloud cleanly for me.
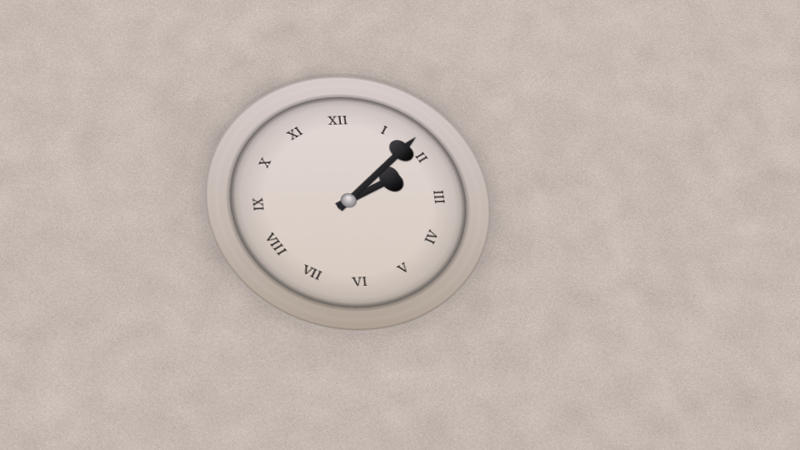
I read 2h08
